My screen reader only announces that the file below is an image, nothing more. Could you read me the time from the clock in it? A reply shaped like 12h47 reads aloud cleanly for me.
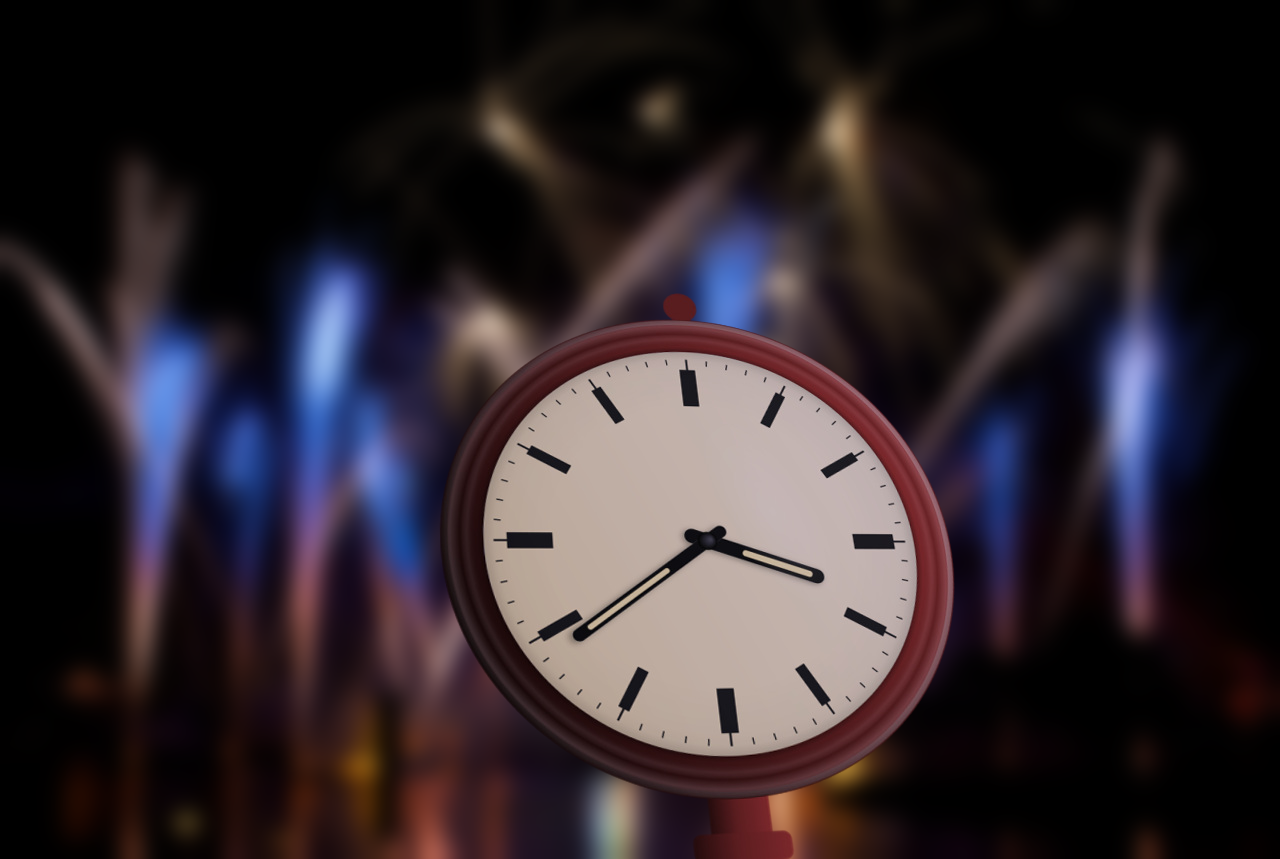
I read 3h39
